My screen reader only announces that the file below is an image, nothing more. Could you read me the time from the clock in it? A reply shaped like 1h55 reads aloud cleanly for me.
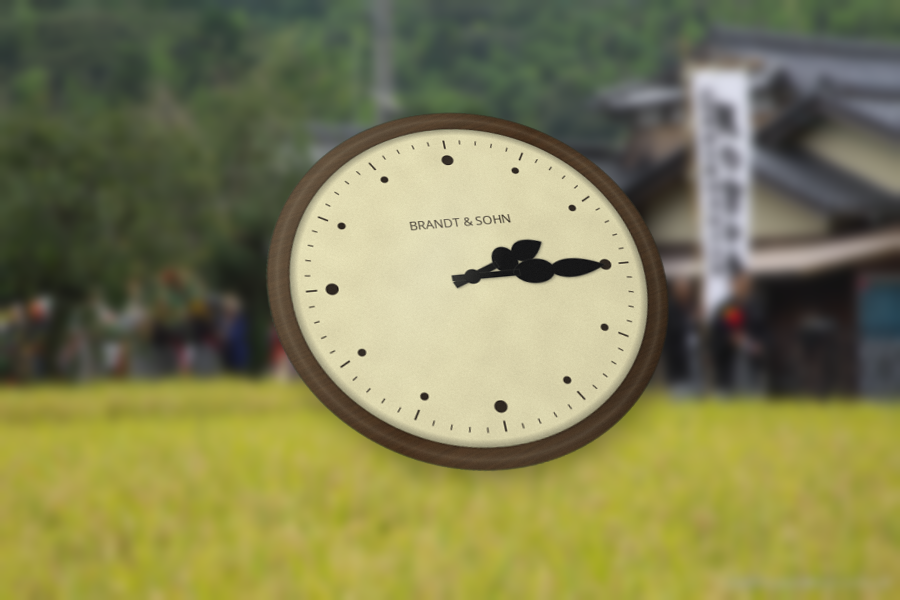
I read 2h15
